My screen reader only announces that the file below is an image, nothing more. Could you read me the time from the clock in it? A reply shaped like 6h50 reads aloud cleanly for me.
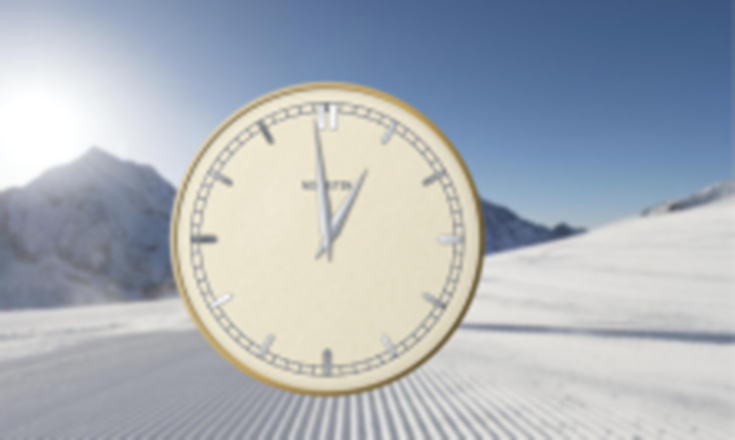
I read 12h59
